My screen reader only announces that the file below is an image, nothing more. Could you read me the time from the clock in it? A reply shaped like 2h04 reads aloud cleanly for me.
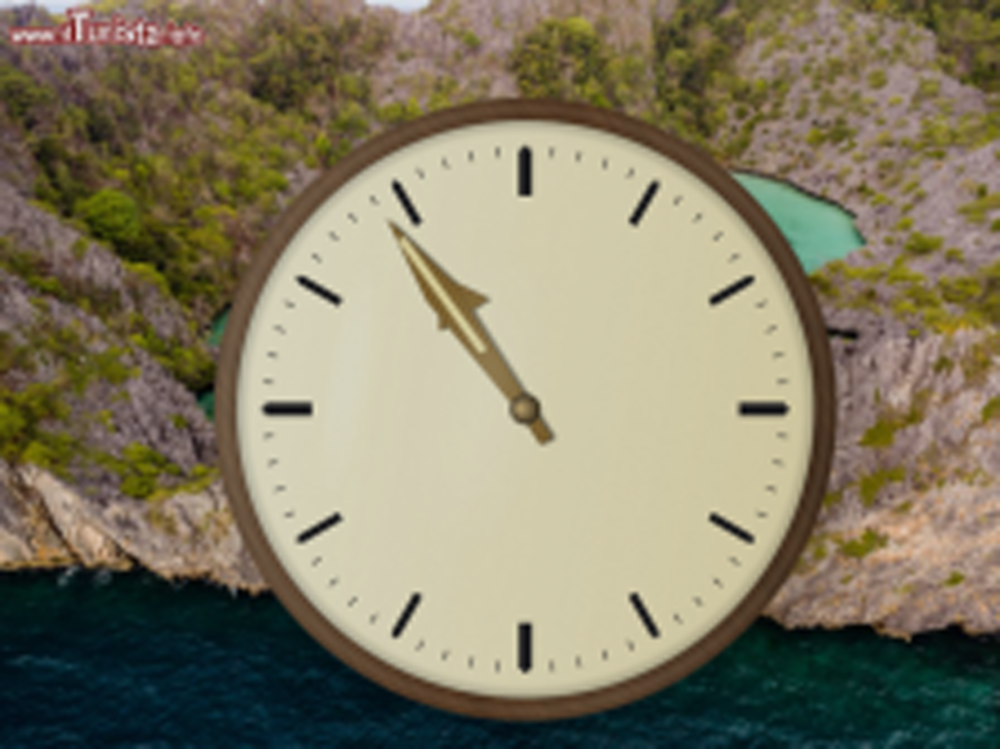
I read 10h54
